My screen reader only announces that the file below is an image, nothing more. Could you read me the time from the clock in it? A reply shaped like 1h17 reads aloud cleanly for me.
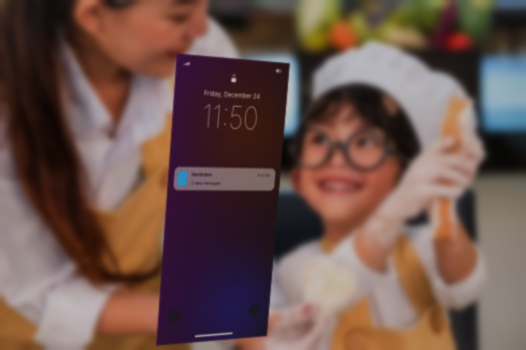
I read 11h50
